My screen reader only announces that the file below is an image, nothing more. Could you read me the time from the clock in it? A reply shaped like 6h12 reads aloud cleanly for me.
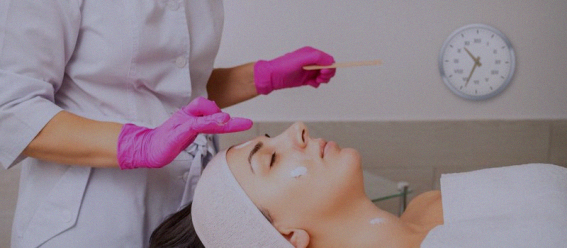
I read 10h34
